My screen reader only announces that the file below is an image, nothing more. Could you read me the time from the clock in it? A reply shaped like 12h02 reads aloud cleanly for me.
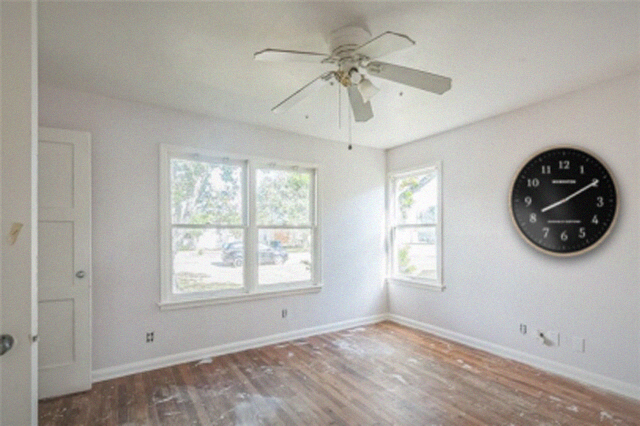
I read 8h10
